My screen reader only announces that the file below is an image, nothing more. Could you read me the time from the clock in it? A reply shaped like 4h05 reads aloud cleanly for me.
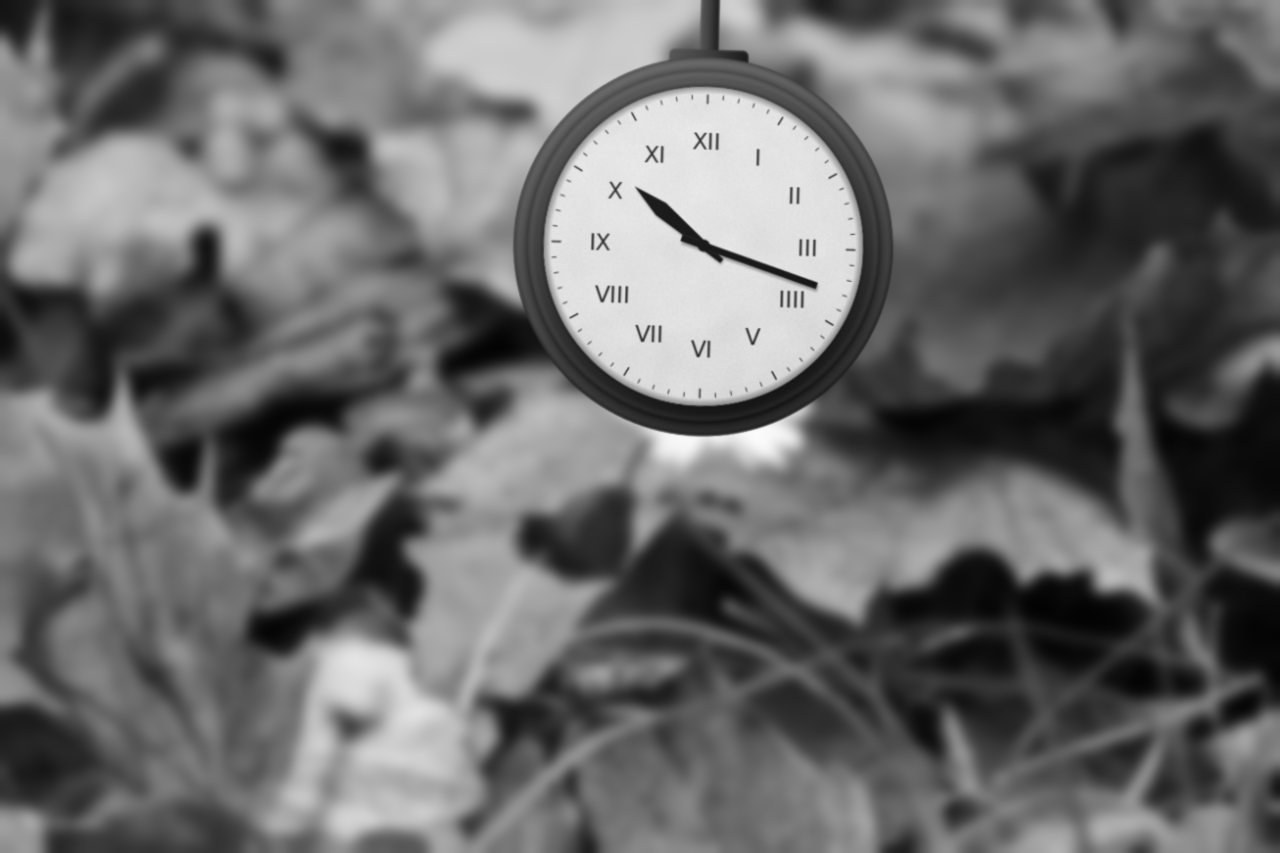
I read 10h18
